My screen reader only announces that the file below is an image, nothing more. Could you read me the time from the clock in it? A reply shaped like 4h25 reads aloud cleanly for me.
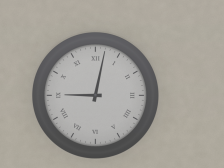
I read 9h02
